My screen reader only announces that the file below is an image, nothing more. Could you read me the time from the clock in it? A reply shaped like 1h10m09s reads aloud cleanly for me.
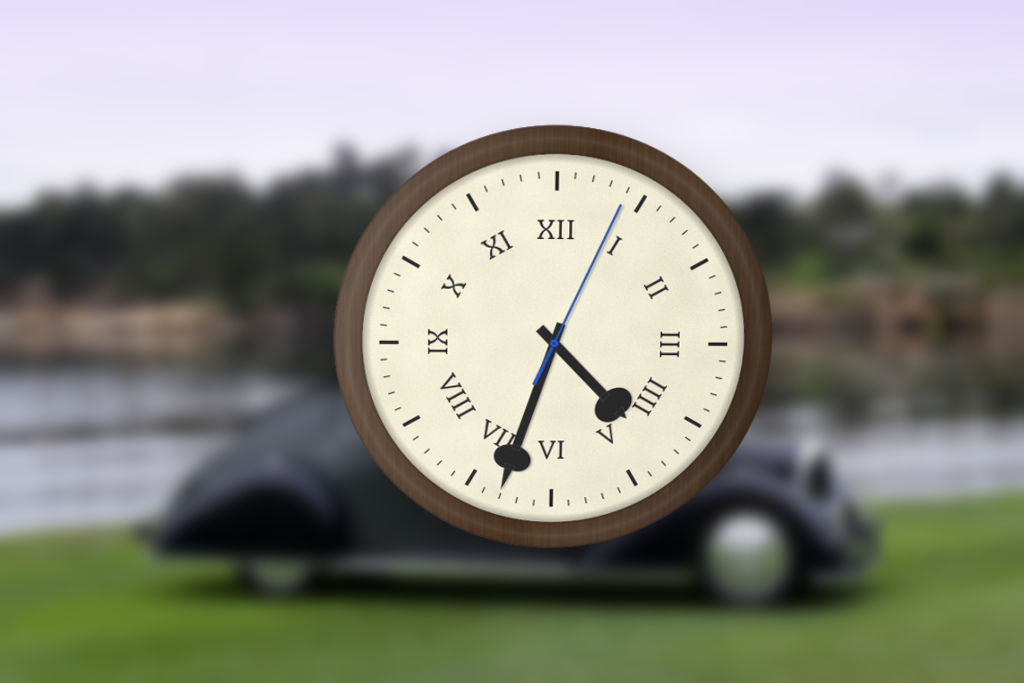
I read 4h33m04s
